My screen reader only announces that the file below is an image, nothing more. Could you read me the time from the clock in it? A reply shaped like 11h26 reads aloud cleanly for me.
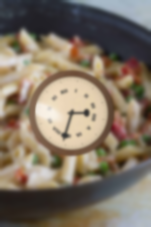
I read 3h36
